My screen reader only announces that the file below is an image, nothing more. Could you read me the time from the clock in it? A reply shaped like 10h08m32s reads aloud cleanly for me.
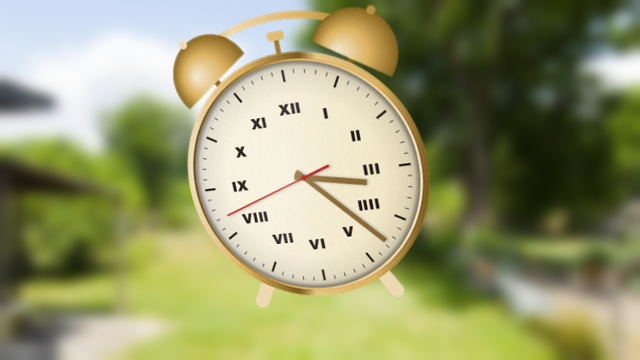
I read 3h22m42s
